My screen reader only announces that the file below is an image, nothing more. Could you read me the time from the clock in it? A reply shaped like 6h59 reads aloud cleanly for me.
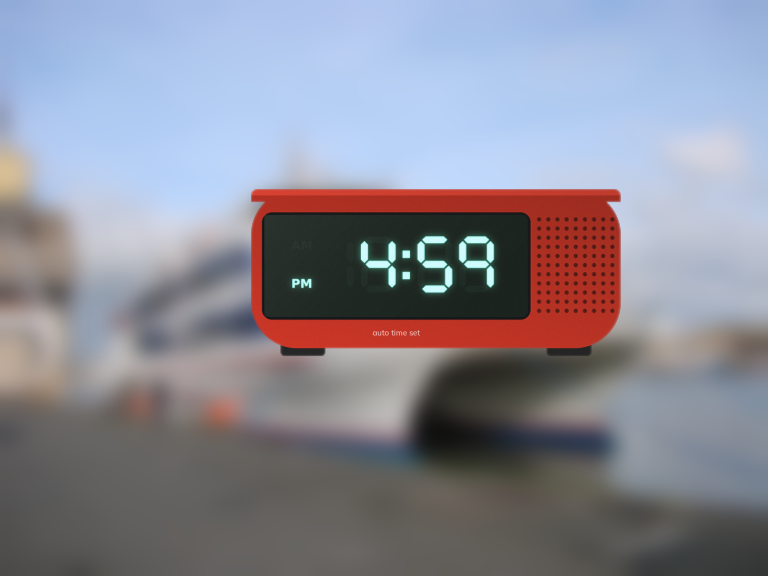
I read 4h59
